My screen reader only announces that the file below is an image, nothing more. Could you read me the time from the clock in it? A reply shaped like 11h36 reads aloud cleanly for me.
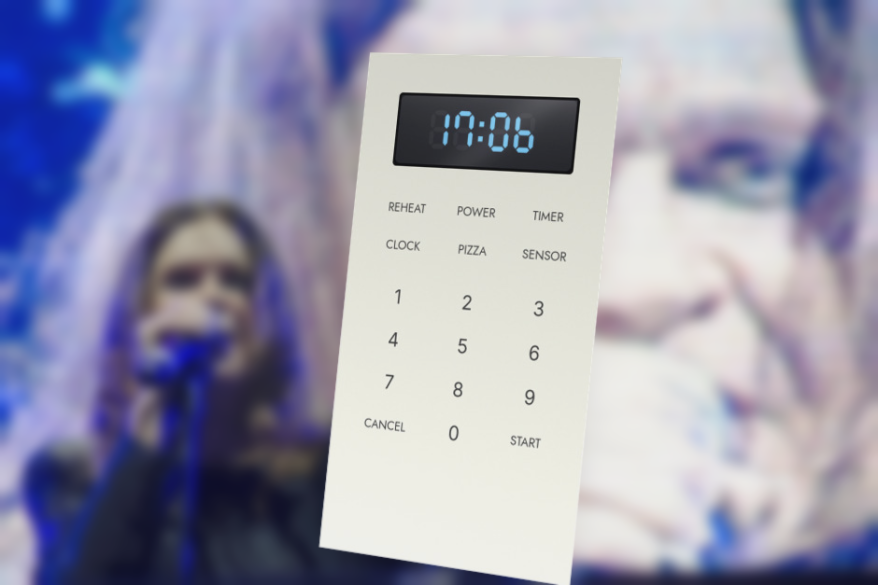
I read 17h06
